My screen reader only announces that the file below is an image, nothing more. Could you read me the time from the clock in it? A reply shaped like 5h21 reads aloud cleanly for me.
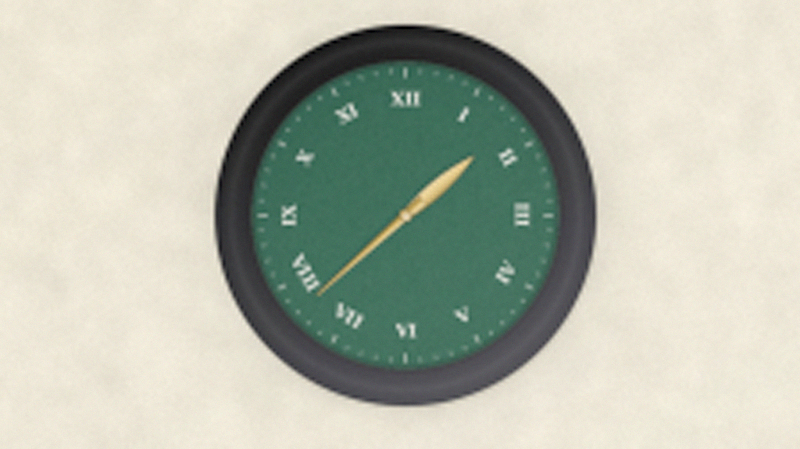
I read 1h38
